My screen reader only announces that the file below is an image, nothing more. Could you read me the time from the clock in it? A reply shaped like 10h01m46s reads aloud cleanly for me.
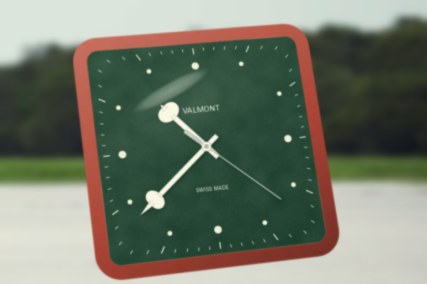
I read 10h38m22s
